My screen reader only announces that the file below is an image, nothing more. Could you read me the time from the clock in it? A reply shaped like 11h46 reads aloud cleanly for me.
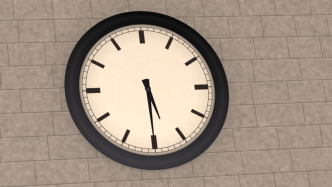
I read 5h30
